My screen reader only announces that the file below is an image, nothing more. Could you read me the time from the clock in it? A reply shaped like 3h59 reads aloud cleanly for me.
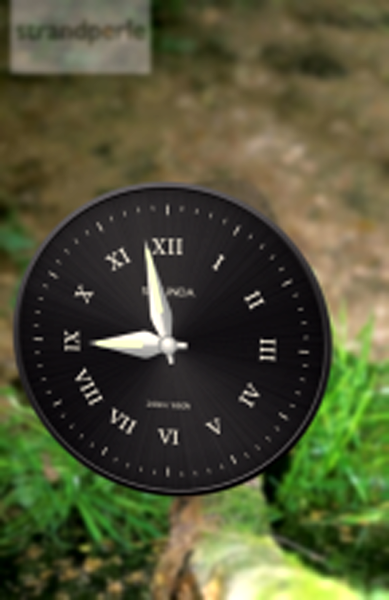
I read 8h58
